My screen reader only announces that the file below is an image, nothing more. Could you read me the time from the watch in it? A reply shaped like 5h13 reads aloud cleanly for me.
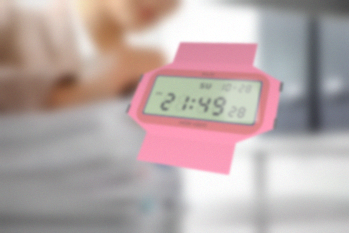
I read 21h49
